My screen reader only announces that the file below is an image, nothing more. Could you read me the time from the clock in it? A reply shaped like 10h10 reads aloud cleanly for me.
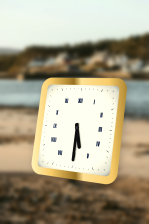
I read 5h30
